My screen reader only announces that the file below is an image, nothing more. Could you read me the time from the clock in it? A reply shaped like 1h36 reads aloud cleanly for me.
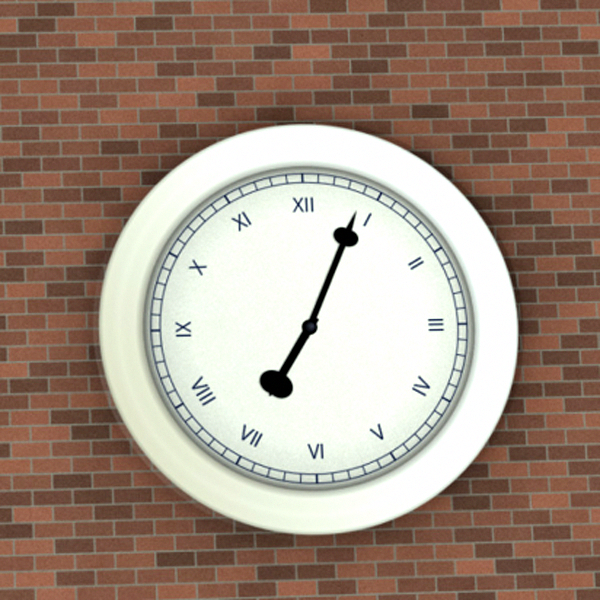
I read 7h04
